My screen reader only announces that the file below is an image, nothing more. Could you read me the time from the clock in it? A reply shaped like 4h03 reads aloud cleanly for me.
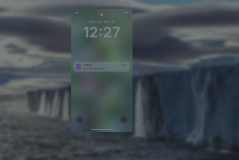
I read 12h27
